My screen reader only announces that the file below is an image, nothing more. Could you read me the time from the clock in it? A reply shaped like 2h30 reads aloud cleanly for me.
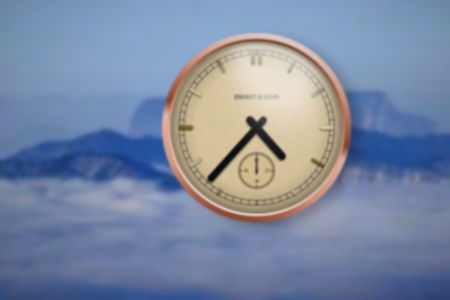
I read 4h37
